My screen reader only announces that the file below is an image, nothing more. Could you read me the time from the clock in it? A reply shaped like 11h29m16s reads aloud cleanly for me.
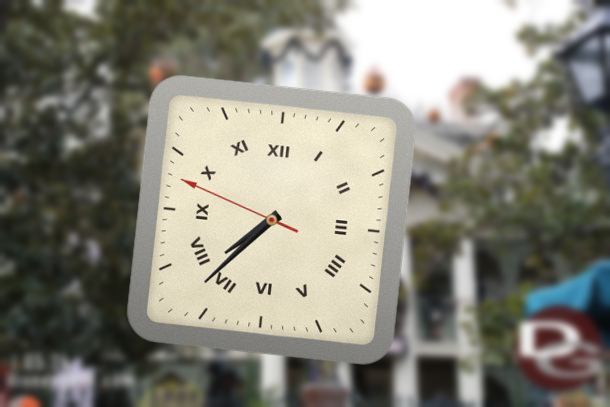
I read 7h36m48s
